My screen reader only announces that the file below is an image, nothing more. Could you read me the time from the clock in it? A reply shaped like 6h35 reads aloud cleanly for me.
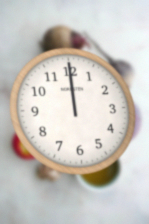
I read 12h00
